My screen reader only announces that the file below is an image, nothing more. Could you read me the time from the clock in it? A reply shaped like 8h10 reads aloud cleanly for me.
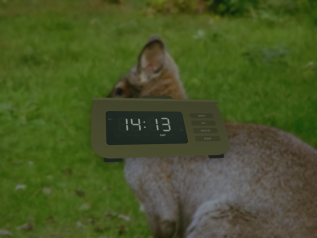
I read 14h13
